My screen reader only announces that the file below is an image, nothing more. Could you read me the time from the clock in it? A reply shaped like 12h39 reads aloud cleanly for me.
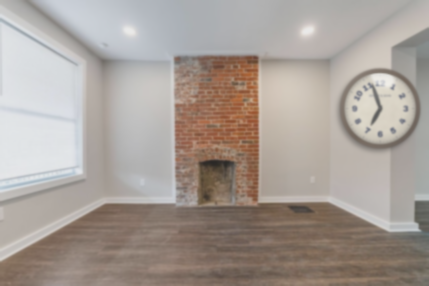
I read 6h57
